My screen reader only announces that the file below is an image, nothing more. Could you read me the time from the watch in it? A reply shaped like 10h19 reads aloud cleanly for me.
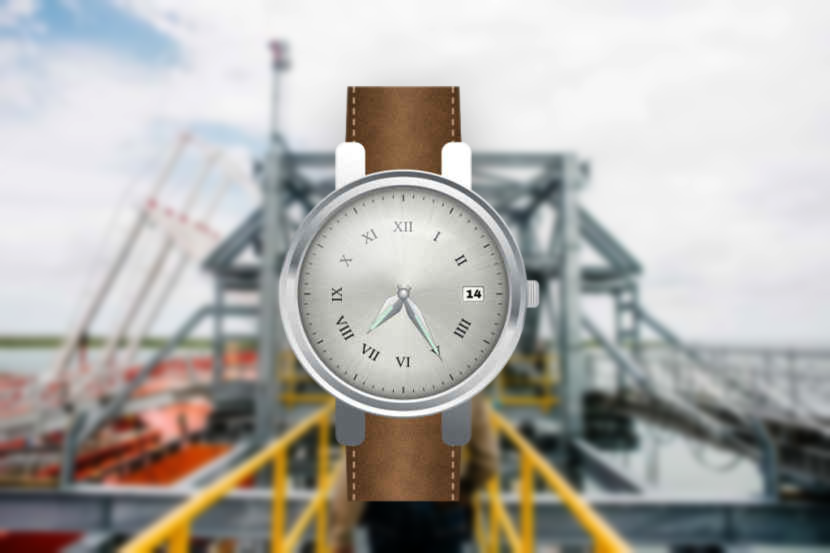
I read 7h25
